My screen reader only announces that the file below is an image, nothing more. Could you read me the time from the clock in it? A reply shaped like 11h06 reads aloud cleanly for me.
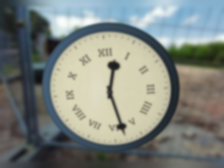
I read 12h28
